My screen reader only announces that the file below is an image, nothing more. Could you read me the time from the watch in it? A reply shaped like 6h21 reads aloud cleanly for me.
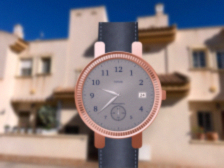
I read 9h38
